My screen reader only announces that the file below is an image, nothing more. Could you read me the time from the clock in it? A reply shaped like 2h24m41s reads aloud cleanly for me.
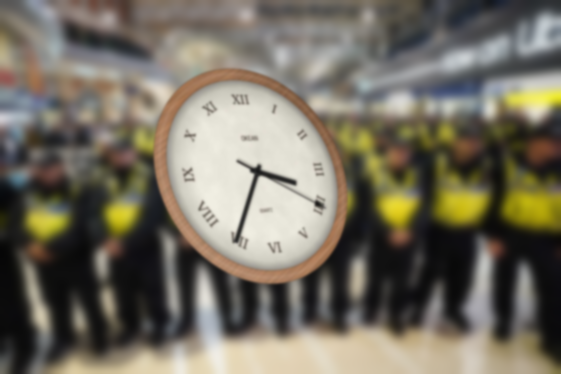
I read 3h35m20s
